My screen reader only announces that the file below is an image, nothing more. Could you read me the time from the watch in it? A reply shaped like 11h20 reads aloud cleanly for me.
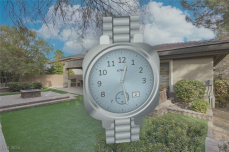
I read 12h28
